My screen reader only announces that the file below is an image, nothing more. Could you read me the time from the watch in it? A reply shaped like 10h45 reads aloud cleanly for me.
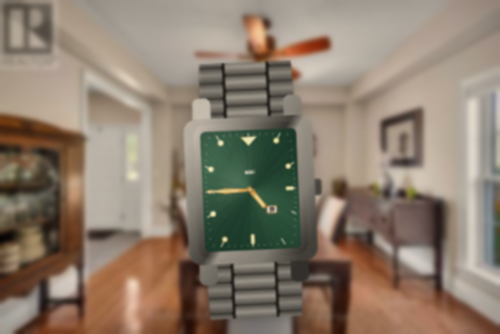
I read 4h45
